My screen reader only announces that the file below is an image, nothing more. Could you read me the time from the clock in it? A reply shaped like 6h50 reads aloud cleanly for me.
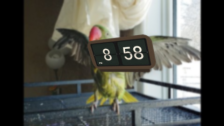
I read 8h58
